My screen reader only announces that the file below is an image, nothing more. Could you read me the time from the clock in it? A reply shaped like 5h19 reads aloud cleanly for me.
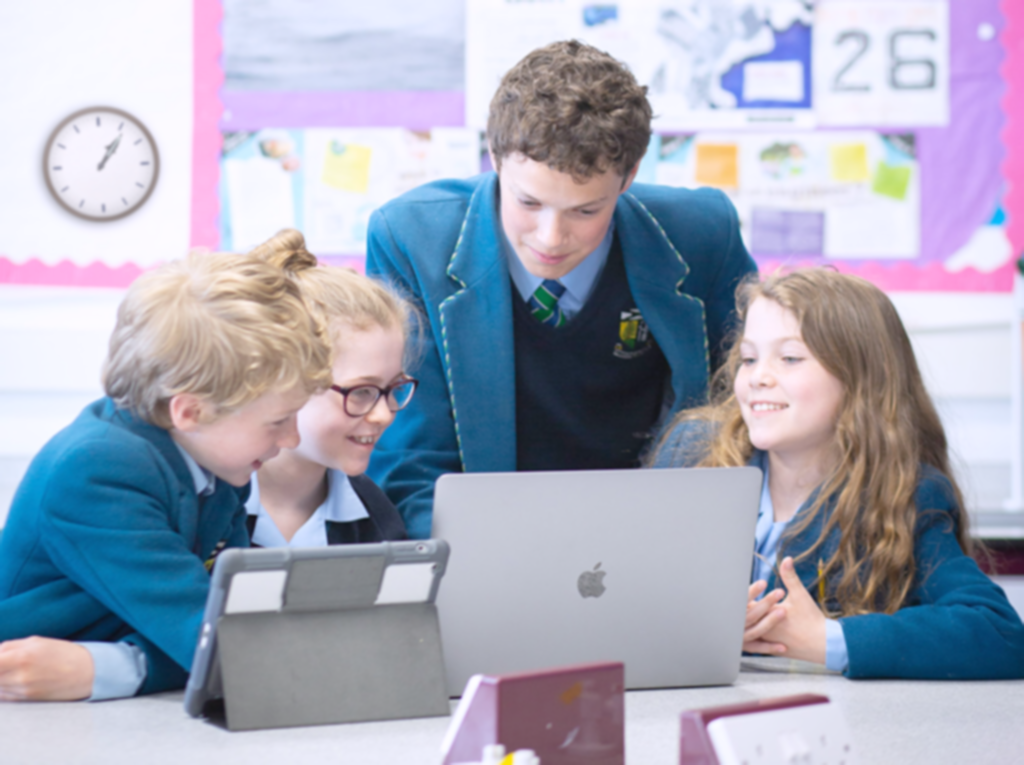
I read 1h06
